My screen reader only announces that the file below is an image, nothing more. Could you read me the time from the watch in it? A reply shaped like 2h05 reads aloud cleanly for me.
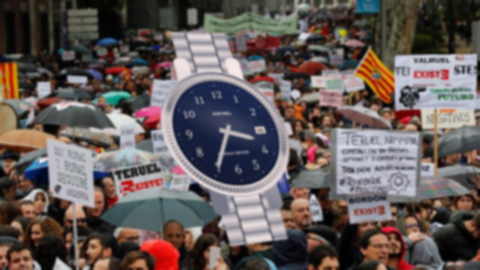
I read 3h35
